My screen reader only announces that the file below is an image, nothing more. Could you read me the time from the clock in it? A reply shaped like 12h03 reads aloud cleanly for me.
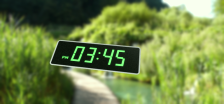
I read 3h45
